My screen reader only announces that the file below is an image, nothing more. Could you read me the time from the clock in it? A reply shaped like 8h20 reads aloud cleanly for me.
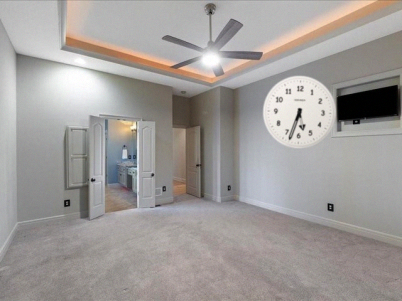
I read 5h33
